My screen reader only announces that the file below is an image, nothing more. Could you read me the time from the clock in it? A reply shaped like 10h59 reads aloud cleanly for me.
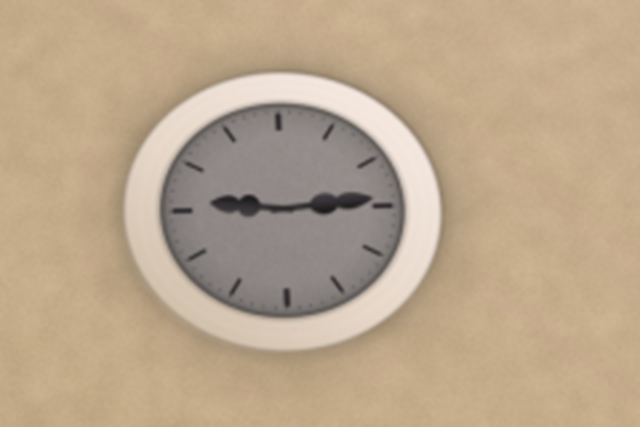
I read 9h14
